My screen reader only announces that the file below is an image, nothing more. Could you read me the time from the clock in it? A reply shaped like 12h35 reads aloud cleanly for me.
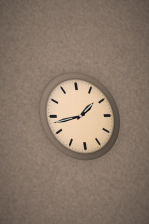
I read 1h43
